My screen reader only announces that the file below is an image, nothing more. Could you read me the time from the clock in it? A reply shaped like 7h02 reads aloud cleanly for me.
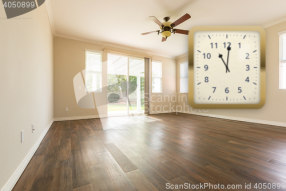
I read 11h01
